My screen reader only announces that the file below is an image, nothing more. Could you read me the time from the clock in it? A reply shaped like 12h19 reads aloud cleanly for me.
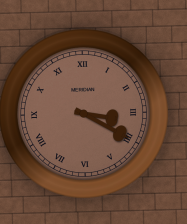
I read 3h20
